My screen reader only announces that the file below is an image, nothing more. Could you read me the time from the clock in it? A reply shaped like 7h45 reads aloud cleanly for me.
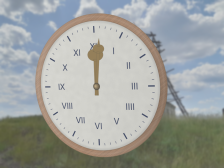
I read 12h01
